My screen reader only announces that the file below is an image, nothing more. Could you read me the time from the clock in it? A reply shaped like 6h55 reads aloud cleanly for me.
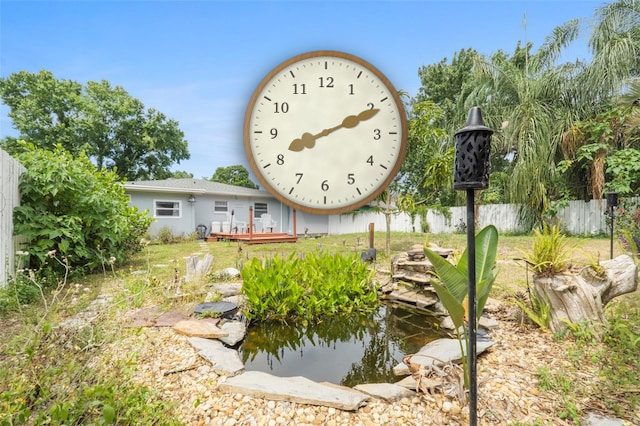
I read 8h11
